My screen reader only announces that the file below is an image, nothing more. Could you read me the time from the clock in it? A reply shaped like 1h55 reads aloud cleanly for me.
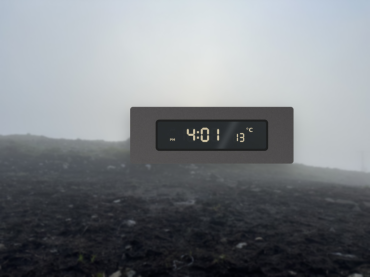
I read 4h01
